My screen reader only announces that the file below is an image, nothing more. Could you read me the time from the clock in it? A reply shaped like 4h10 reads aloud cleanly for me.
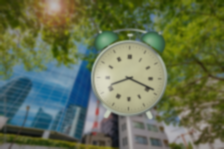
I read 8h19
